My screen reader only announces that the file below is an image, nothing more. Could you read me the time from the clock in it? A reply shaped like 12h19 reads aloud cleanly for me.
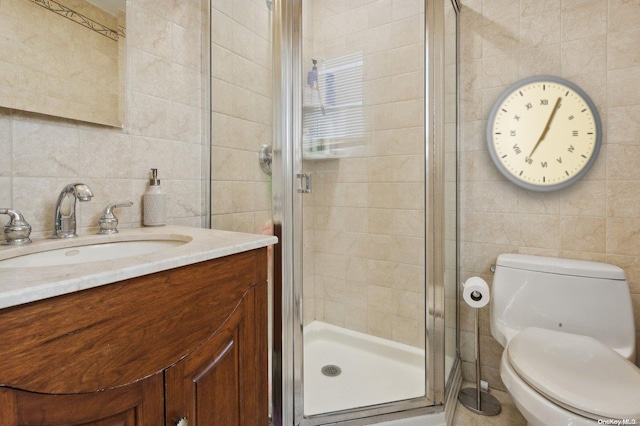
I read 7h04
